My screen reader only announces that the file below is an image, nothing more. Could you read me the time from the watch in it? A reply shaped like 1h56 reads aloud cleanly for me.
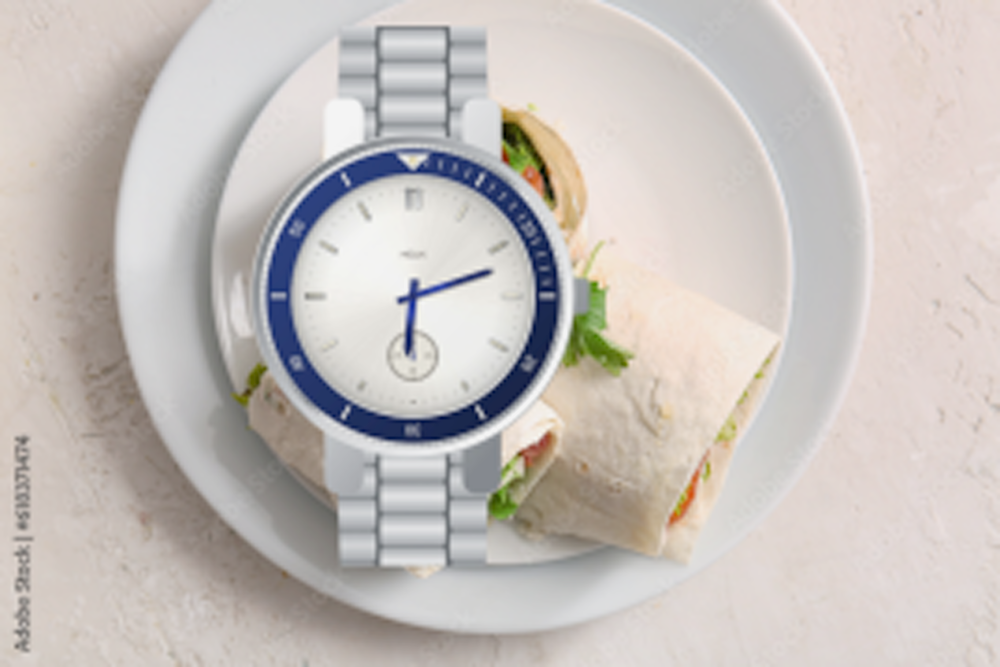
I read 6h12
